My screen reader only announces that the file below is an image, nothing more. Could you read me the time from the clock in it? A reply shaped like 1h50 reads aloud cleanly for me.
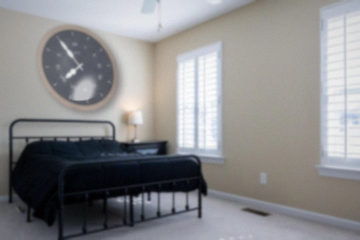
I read 7h55
